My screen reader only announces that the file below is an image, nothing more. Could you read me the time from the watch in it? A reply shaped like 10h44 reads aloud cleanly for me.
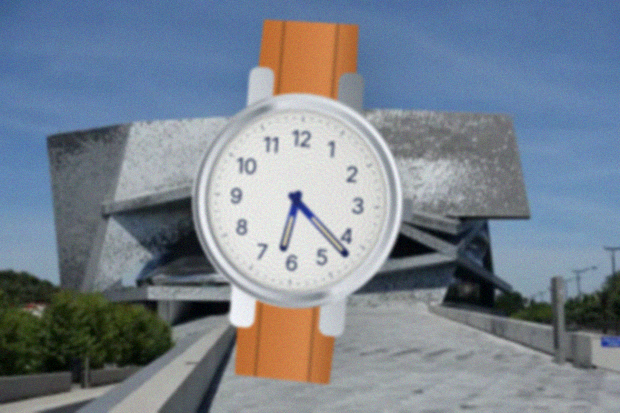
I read 6h22
